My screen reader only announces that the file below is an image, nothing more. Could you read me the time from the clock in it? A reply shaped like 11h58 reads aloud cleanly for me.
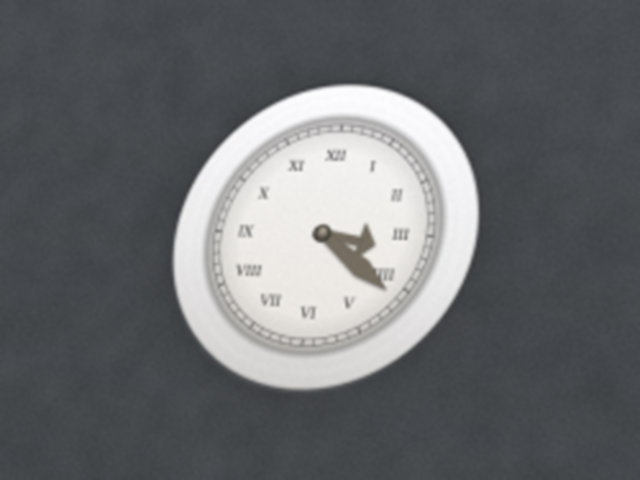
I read 3h21
